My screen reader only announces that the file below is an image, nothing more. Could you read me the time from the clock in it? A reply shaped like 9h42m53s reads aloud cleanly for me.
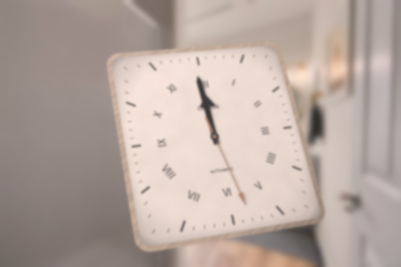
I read 11h59m28s
